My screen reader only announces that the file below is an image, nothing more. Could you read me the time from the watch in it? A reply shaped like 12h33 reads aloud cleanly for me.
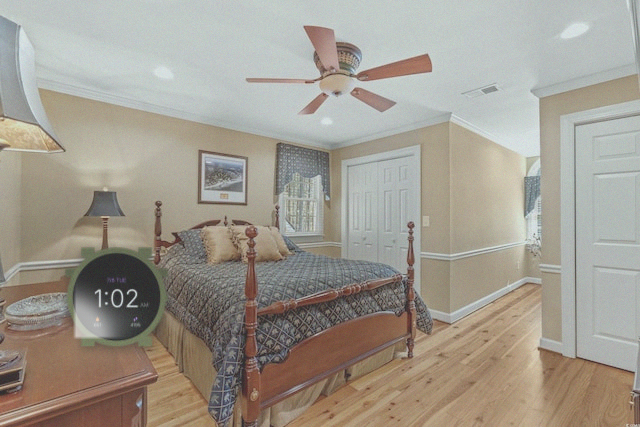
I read 1h02
